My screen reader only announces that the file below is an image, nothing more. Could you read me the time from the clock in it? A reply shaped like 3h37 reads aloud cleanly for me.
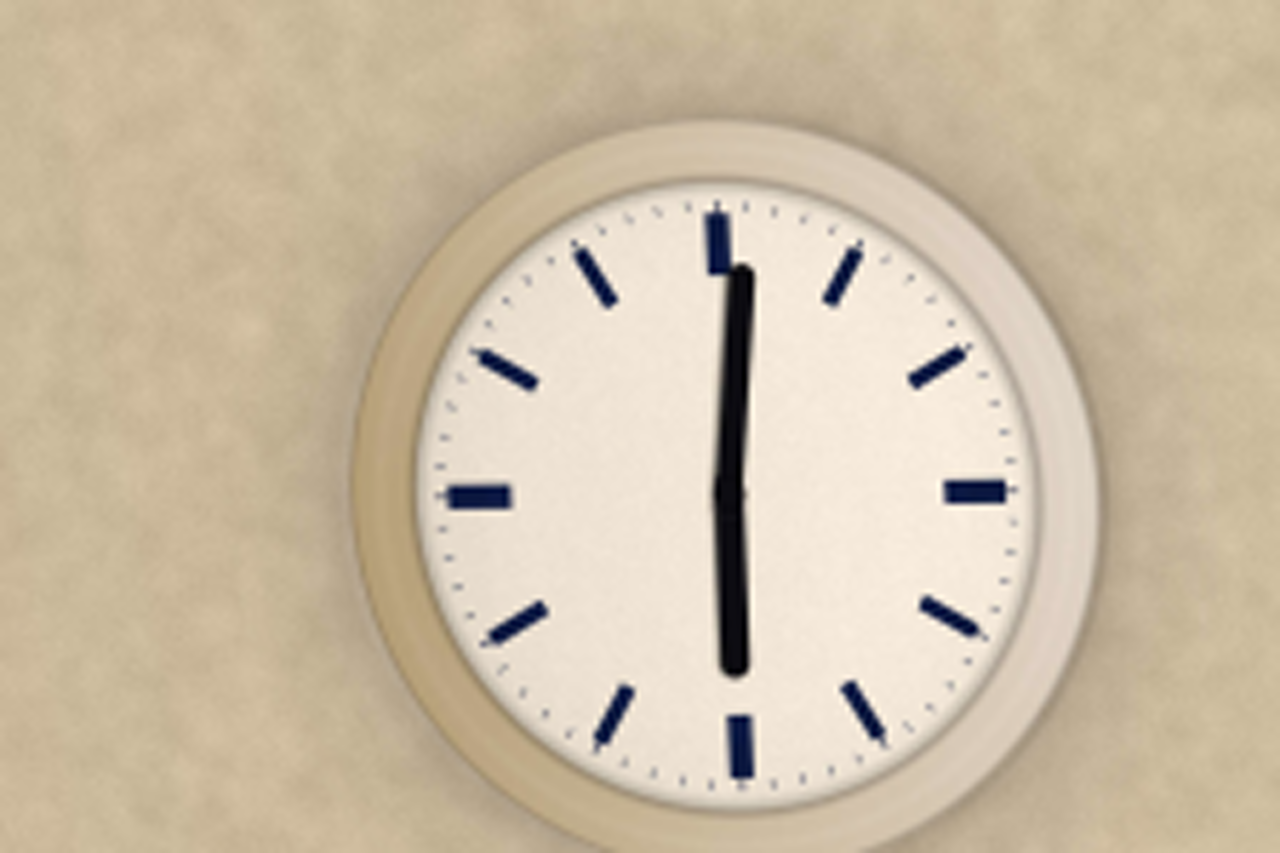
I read 6h01
